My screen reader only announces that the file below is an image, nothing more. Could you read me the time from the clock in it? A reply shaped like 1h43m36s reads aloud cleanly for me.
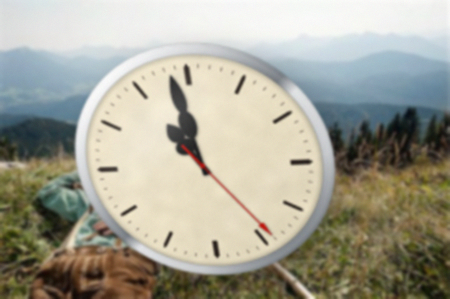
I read 10h58m24s
